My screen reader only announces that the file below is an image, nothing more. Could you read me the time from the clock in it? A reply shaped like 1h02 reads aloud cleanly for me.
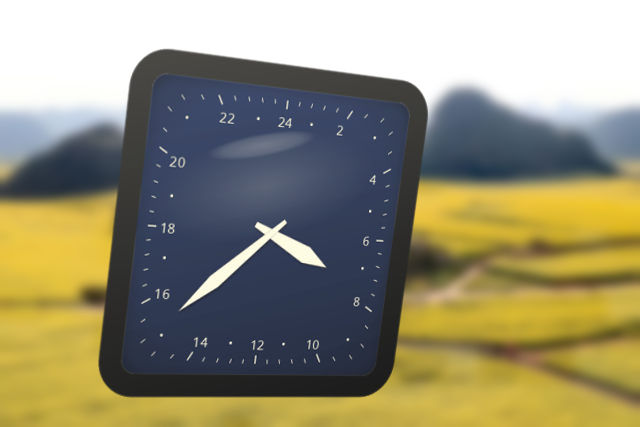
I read 7h38
